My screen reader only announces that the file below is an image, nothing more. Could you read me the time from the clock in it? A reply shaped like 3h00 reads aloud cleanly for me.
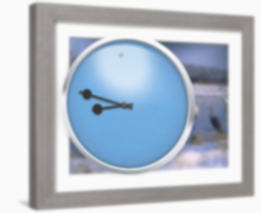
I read 8h48
